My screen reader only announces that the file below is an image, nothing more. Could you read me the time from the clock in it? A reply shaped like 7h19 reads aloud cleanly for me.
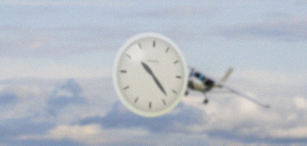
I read 10h23
